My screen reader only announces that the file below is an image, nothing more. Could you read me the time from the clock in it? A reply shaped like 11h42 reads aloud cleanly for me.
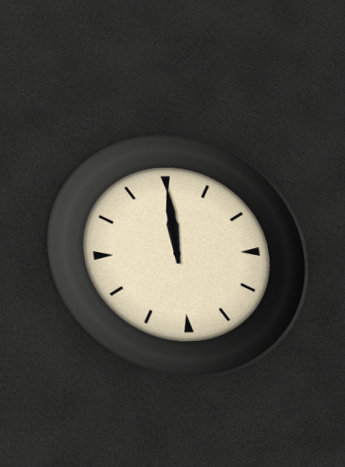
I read 12h00
